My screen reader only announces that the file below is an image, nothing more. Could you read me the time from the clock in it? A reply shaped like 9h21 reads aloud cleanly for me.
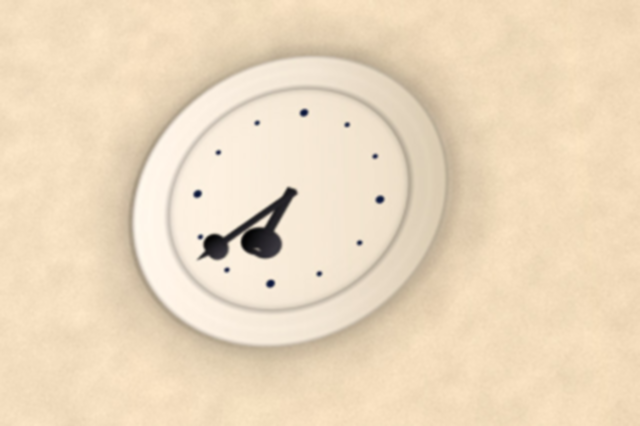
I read 6h38
